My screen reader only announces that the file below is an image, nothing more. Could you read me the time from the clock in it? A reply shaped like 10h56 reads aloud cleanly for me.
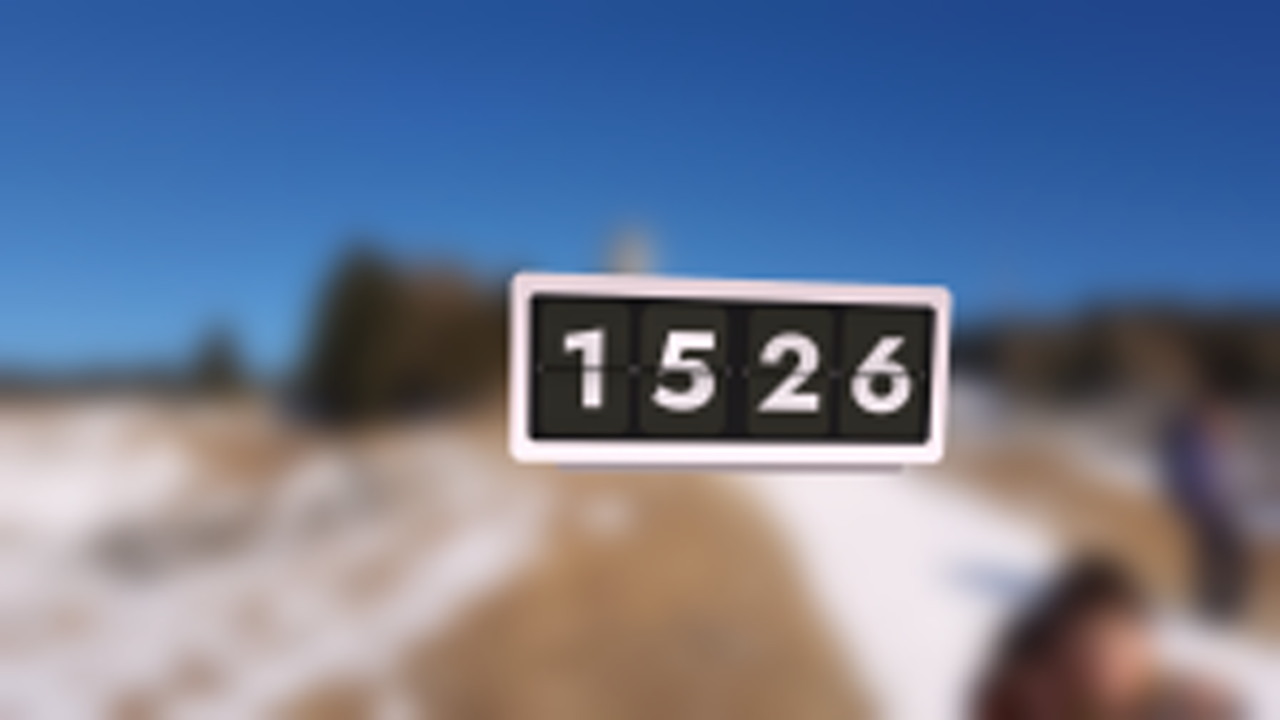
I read 15h26
